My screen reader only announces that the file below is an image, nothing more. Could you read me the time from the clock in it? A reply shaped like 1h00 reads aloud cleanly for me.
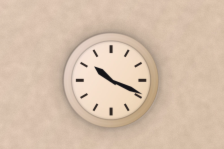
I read 10h19
